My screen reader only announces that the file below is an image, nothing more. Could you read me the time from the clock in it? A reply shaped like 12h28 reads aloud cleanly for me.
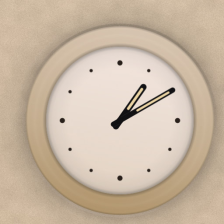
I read 1h10
